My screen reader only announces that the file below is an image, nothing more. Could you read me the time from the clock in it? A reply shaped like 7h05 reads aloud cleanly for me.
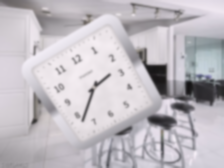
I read 2h38
